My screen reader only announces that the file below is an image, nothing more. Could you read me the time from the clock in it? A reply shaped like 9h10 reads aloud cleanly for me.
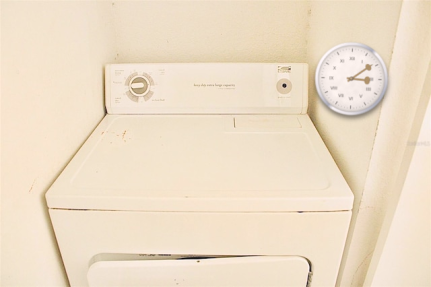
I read 3h09
